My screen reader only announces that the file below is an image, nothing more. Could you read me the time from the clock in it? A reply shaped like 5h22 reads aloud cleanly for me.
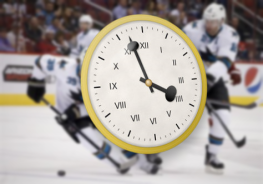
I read 3h57
